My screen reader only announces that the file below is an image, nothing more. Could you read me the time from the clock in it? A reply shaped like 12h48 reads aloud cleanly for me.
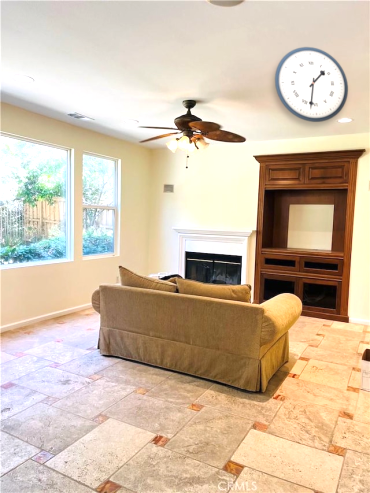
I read 1h32
